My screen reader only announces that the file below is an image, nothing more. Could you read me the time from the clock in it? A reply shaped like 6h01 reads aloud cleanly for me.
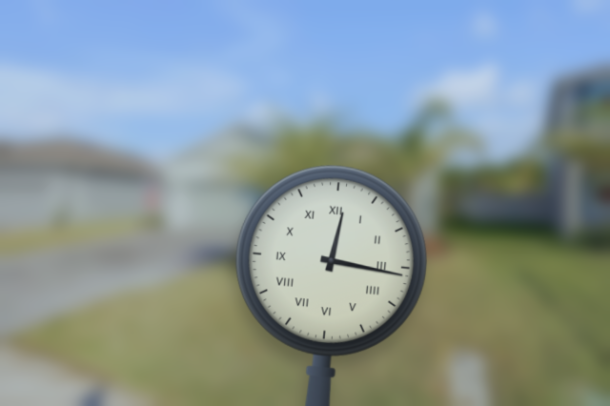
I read 12h16
